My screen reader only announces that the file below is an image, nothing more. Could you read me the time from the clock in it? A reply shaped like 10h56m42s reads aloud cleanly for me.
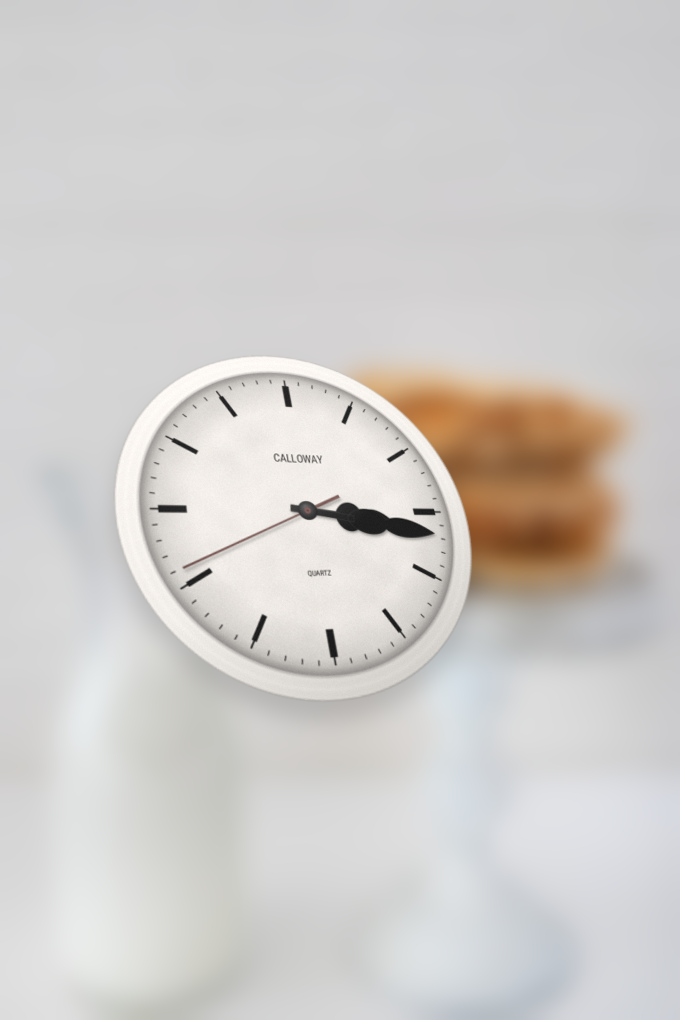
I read 3h16m41s
